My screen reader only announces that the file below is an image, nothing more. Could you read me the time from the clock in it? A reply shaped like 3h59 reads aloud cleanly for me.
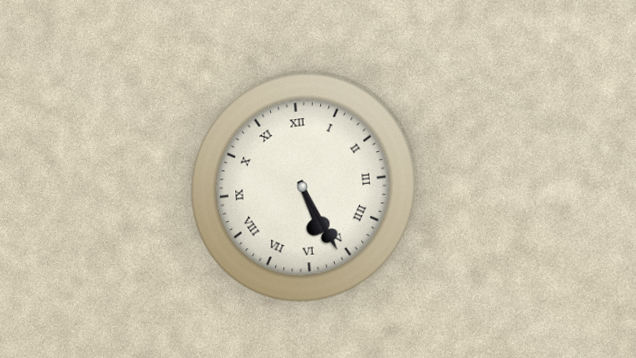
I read 5h26
